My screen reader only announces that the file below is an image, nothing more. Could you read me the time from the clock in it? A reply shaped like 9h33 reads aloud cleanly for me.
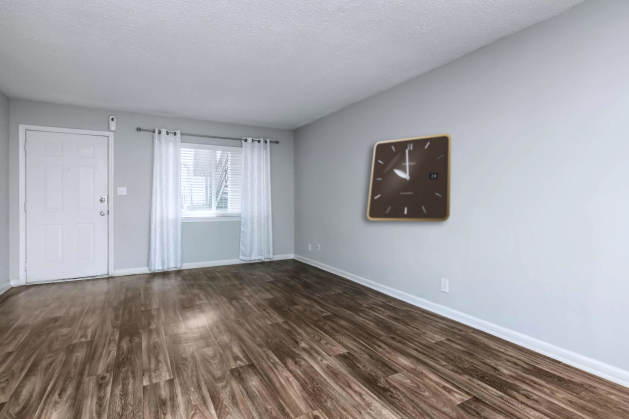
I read 9h59
